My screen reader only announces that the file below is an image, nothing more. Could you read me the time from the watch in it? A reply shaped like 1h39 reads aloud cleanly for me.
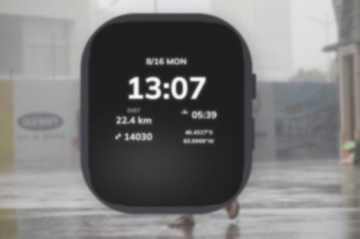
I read 13h07
